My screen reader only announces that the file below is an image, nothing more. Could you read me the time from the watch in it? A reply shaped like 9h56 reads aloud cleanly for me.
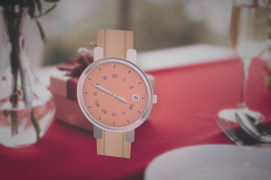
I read 3h49
